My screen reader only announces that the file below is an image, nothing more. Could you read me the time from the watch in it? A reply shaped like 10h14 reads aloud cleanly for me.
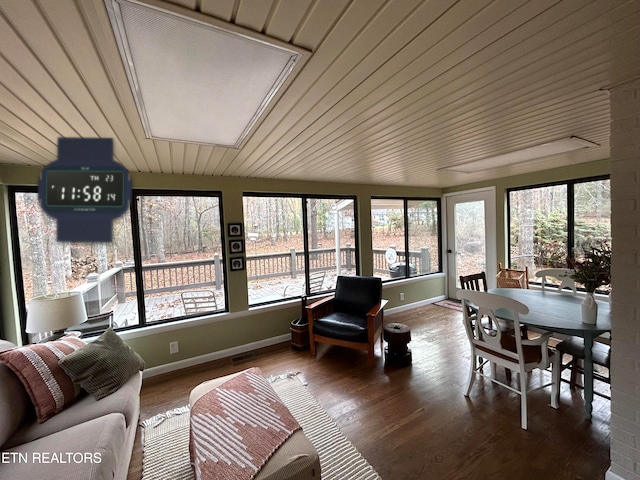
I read 11h58
